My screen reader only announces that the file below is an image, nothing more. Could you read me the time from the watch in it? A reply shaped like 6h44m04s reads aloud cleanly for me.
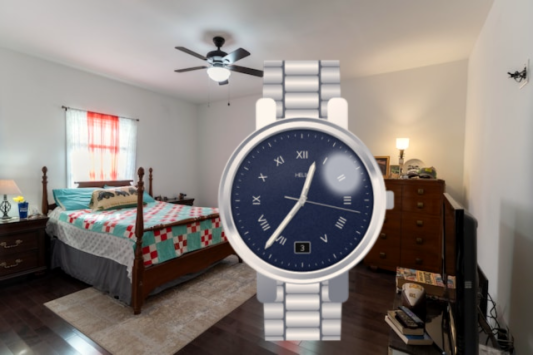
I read 12h36m17s
